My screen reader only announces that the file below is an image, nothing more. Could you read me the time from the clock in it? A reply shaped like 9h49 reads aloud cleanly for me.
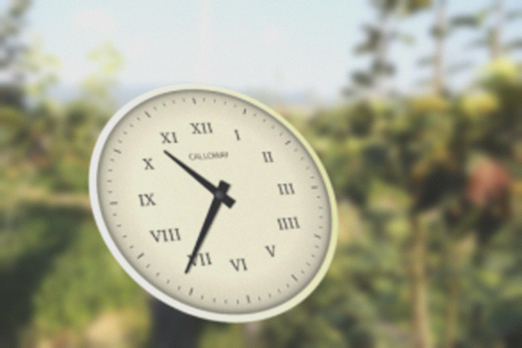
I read 10h36
